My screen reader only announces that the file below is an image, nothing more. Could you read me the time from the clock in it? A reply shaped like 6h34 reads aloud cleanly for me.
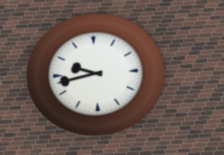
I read 9h43
